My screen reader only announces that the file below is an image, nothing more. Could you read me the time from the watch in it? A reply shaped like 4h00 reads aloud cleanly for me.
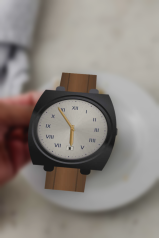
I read 5h54
